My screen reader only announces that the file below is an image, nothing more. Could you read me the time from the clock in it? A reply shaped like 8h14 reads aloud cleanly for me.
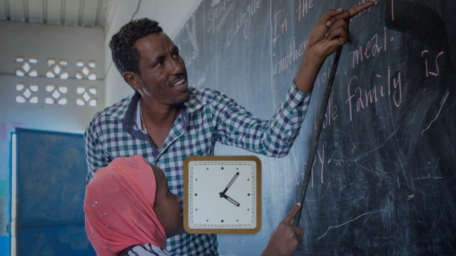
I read 4h06
